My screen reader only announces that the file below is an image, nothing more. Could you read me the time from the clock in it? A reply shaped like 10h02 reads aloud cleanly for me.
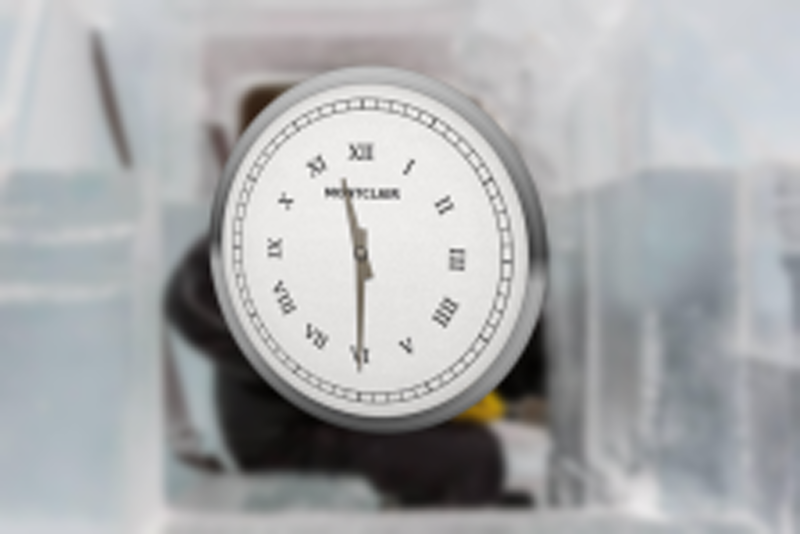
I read 11h30
